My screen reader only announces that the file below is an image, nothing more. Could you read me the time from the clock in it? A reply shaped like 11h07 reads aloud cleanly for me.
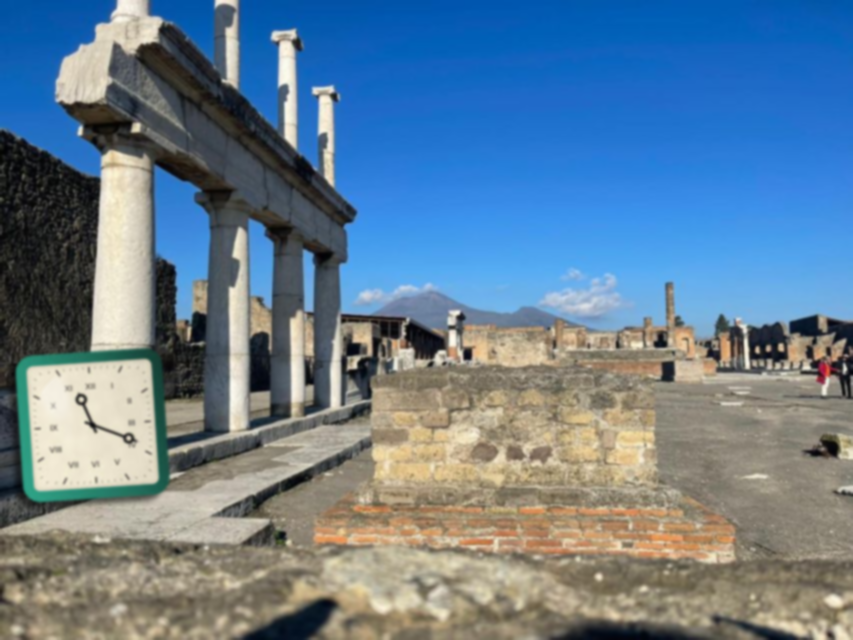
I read 11h19
